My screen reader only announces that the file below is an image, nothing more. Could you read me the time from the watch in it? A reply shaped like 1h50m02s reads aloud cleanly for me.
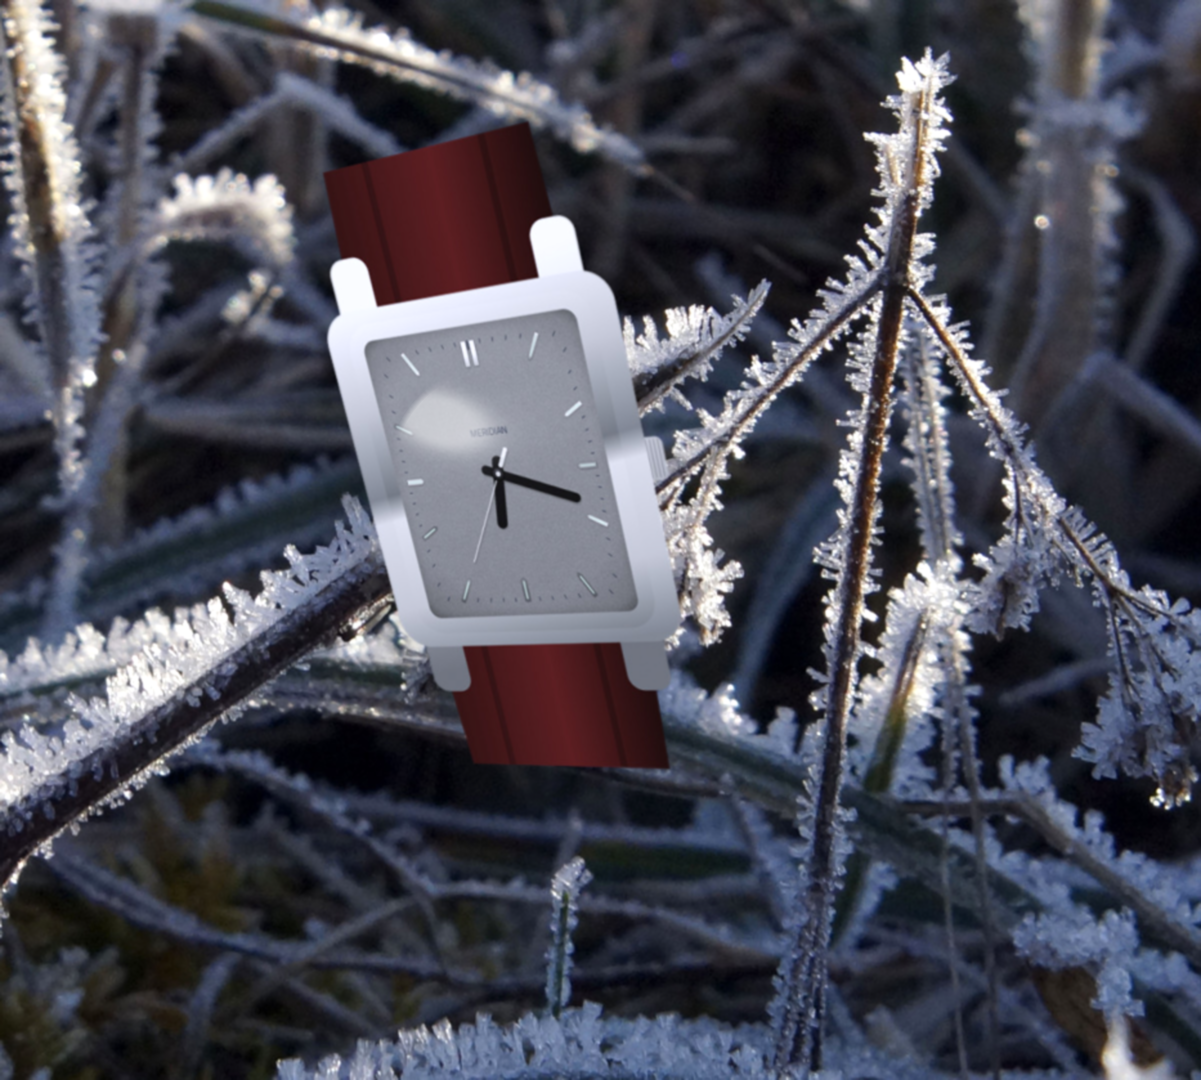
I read 6h18m35s
